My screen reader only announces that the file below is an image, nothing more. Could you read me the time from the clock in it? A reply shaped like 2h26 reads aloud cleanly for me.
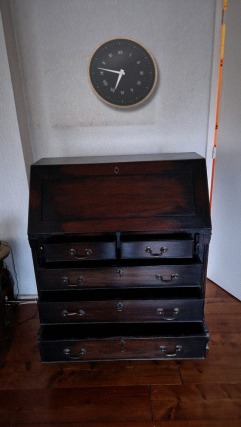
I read 6h47
